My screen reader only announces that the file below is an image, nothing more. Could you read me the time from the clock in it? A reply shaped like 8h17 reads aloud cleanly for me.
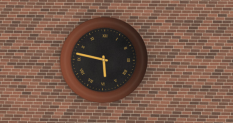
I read 5h47
